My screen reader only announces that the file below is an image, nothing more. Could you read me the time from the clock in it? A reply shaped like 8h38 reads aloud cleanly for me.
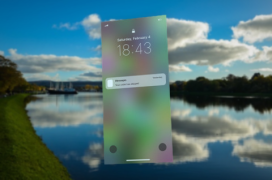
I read 18h43
